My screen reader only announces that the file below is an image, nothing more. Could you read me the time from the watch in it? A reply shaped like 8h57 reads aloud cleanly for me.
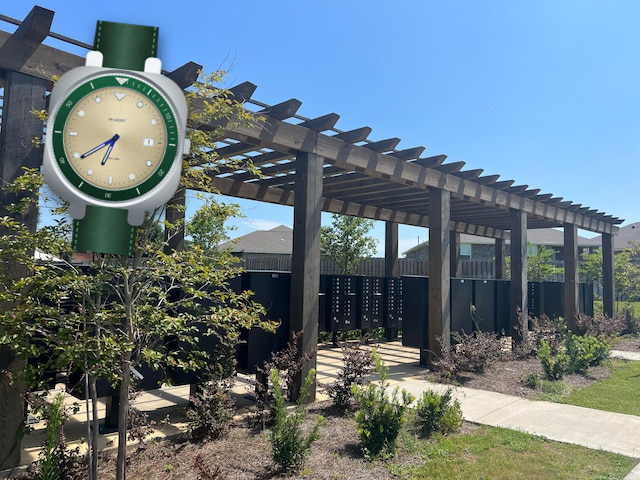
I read 6h39
